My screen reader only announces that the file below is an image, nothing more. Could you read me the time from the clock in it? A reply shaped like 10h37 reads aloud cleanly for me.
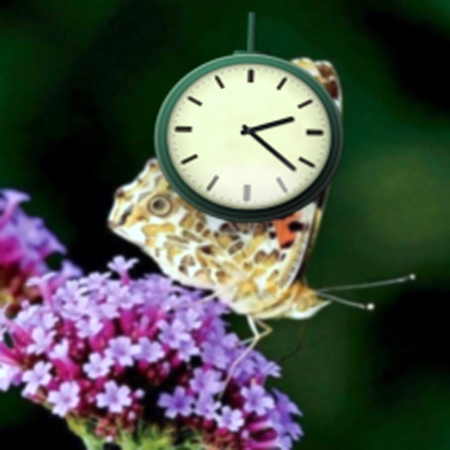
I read 2h22
